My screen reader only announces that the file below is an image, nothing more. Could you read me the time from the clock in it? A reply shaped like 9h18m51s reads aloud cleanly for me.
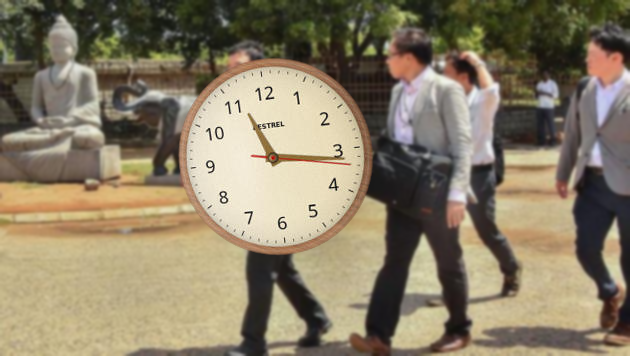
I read 11h16m17s
